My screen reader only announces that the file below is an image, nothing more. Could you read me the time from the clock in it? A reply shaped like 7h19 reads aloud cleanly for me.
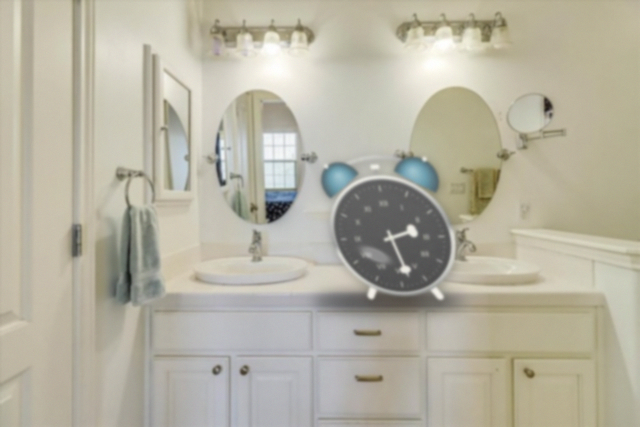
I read 2h28
